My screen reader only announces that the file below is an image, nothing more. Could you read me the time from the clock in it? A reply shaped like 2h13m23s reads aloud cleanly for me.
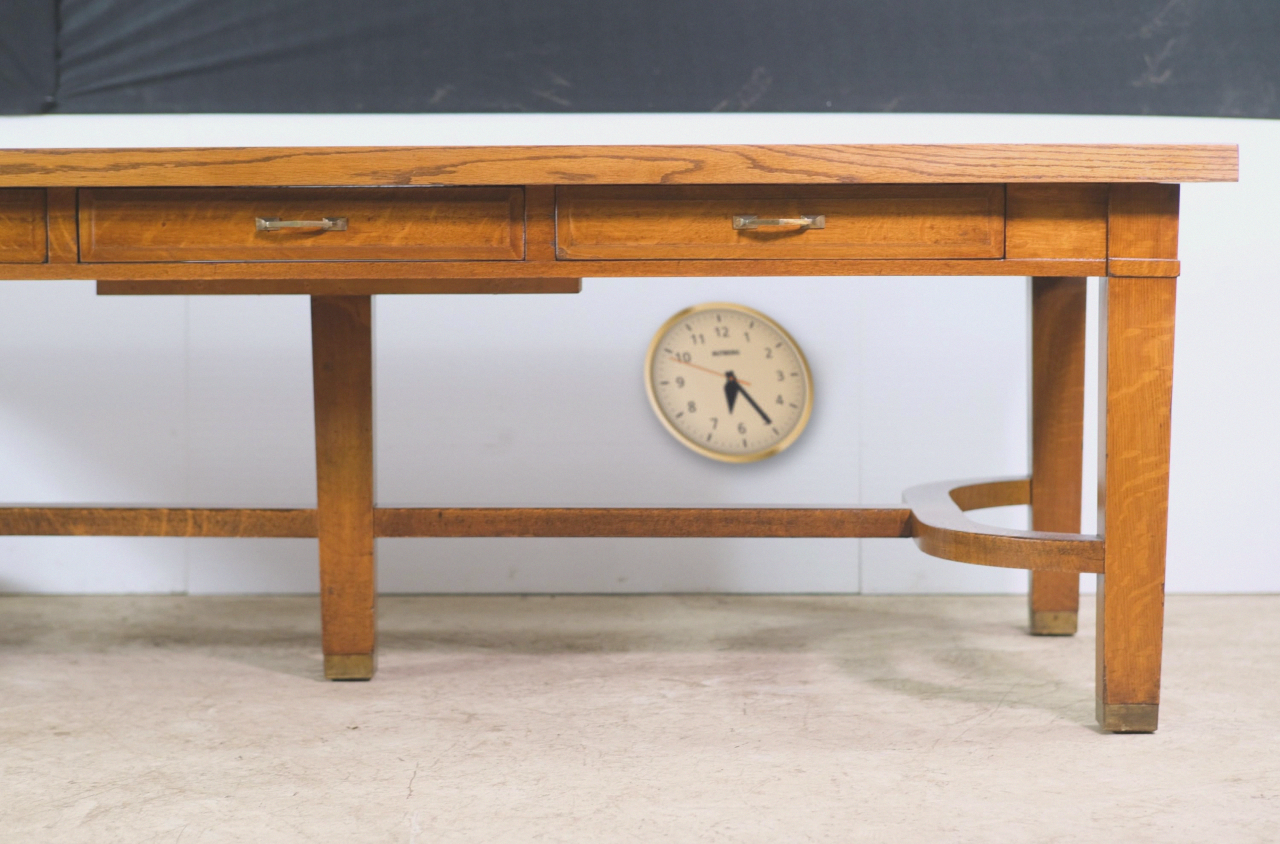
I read 6h24m49s
